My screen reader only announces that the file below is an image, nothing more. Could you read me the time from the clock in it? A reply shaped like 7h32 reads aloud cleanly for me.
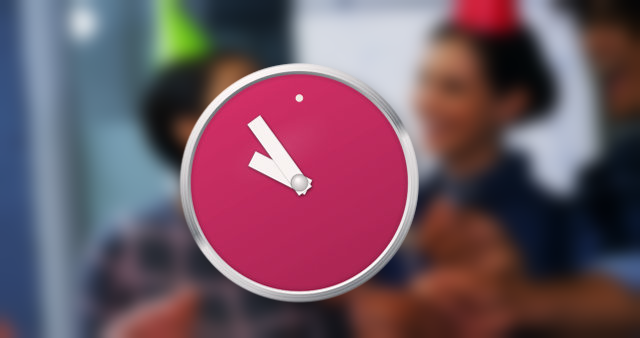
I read 9h54
